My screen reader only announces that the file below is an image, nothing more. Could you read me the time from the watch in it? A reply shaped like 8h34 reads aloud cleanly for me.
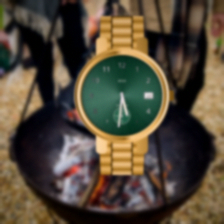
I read 5h31
